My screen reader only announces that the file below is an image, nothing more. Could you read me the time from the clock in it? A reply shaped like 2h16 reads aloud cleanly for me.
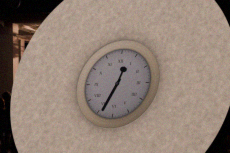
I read 12h34
